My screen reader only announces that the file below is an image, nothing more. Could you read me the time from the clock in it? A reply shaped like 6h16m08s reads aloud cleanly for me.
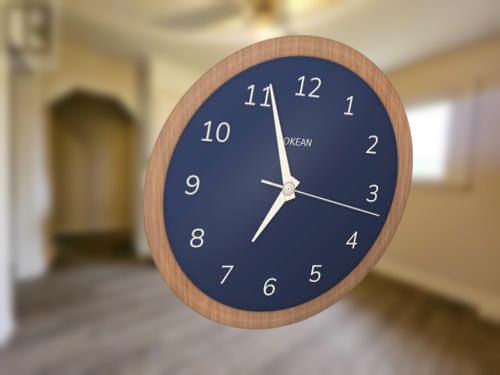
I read 6h56m17s
